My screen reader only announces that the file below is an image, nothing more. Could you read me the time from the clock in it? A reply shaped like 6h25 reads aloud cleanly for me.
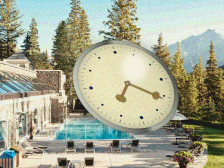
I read 7h21
